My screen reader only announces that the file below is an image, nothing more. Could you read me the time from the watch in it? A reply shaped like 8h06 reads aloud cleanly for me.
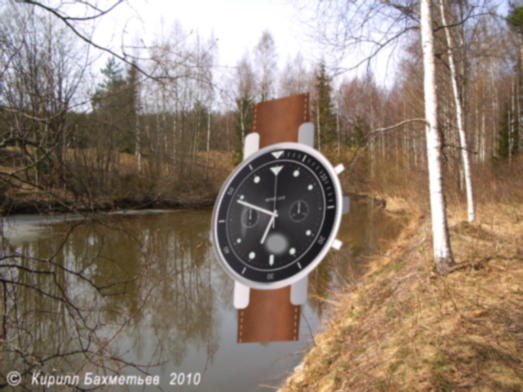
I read 6h49
